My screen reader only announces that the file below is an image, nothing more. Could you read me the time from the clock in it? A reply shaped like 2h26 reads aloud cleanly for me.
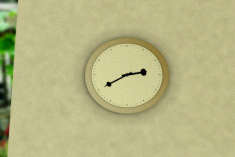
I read 2h40
